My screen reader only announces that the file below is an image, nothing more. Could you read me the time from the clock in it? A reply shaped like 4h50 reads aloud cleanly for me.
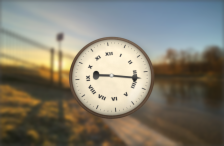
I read 9h17
